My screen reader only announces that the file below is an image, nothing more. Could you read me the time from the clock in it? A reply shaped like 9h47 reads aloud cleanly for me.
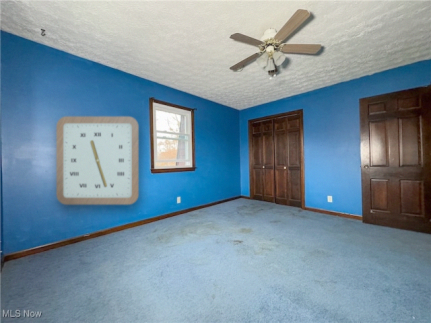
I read 11h27
